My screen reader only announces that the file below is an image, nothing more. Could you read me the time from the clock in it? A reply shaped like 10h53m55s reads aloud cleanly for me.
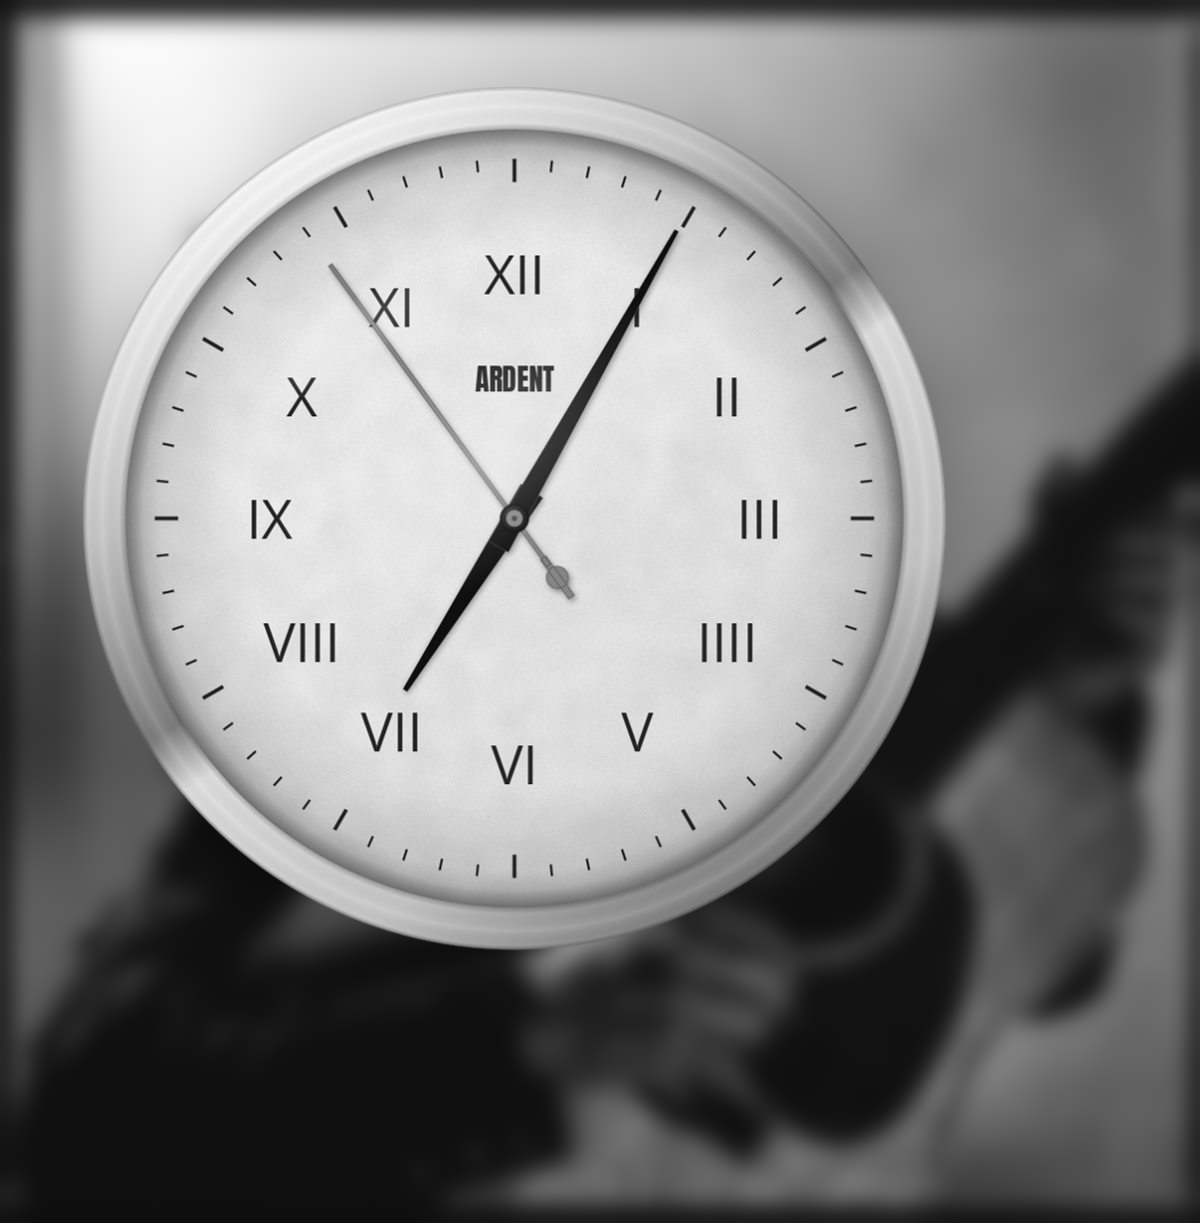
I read 7h04m54s
